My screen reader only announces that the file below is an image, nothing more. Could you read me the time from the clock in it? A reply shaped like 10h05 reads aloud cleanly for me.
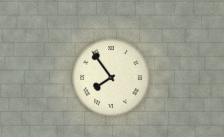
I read 7h54
